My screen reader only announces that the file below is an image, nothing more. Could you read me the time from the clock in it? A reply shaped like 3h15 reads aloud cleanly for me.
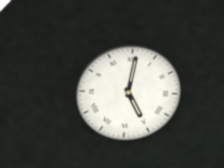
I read 5h01
